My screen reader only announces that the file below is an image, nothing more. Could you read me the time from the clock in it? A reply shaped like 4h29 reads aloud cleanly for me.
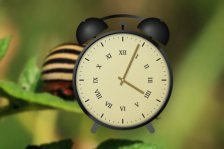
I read 4h04
